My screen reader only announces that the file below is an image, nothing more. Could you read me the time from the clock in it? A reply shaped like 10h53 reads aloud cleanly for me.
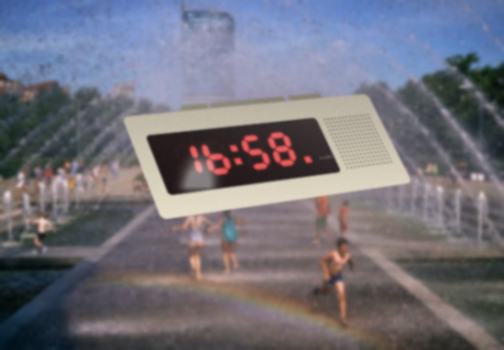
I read 16h58
